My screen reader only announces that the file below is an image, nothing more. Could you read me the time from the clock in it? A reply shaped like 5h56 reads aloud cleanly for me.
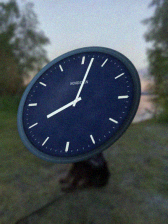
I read 8h02
